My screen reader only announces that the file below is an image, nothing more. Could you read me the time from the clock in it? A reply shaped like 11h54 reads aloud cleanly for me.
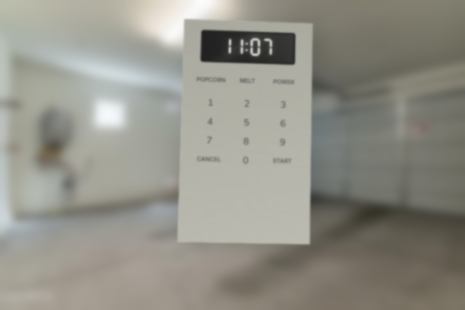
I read 11h07
